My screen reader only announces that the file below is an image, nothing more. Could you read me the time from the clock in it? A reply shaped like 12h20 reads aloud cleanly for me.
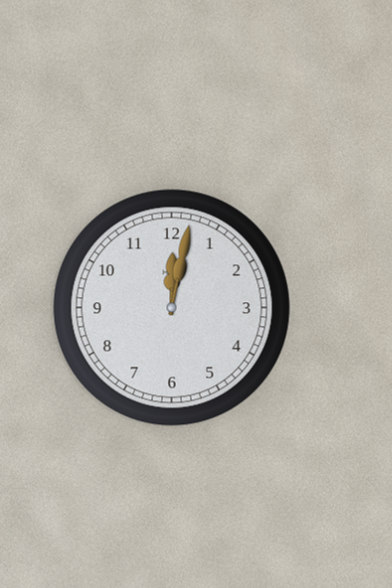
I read 12h02
